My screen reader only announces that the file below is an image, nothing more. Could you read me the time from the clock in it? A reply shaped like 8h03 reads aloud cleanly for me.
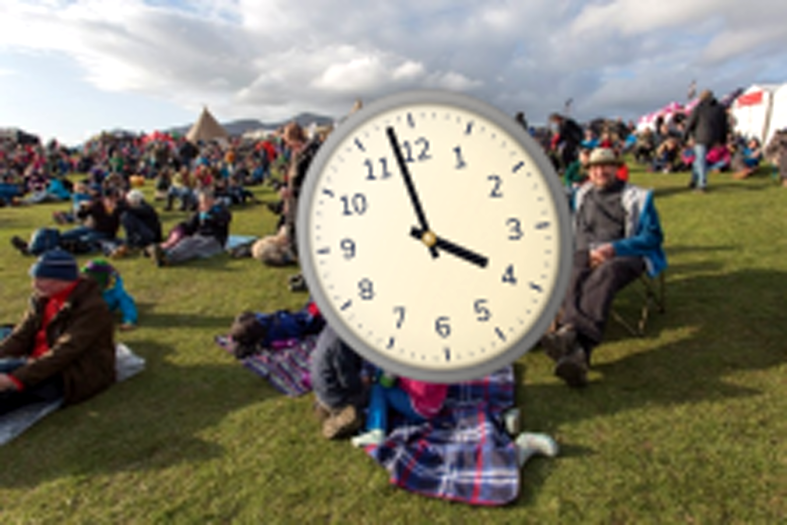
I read 3h58
